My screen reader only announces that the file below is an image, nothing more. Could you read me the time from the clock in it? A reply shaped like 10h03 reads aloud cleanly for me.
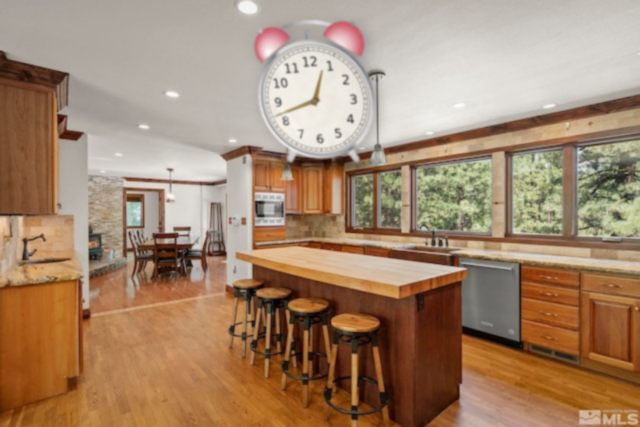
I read 12h42
